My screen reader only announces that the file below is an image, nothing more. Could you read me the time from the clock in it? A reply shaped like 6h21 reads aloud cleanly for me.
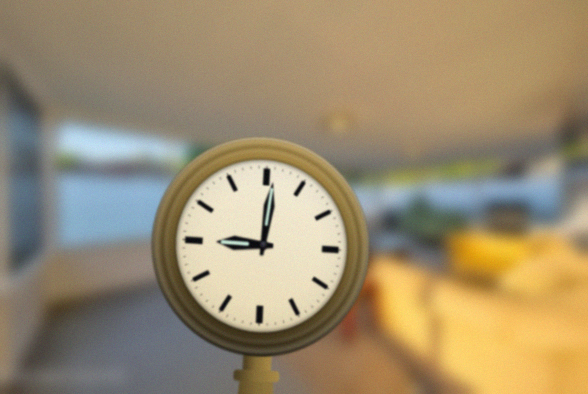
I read 9h01
